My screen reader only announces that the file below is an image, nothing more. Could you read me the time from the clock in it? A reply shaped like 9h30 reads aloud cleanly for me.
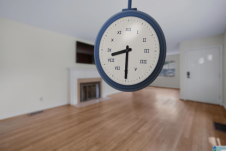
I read 8h30
